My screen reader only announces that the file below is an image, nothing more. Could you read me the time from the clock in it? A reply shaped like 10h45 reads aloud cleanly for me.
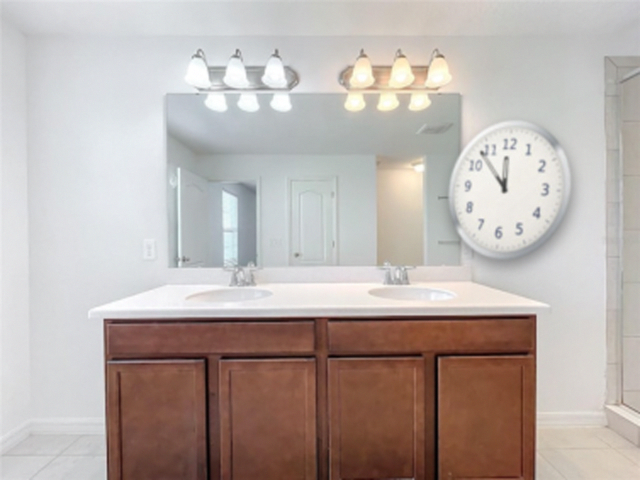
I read 11h53
